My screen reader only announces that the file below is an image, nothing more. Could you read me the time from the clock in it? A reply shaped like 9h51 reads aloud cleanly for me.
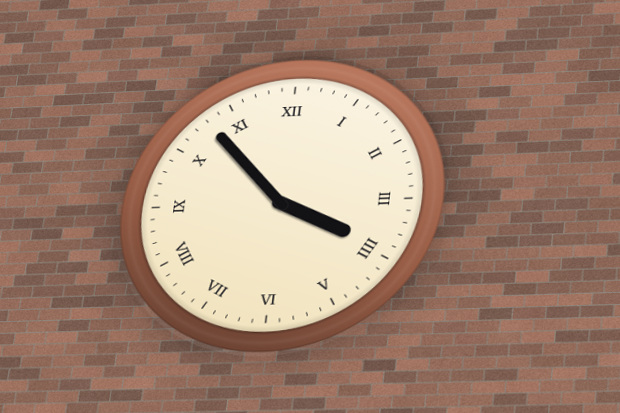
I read 3h53
